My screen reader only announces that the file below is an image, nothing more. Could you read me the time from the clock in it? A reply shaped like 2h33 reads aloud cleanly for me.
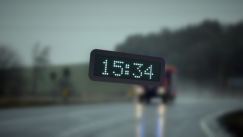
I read 15h34
